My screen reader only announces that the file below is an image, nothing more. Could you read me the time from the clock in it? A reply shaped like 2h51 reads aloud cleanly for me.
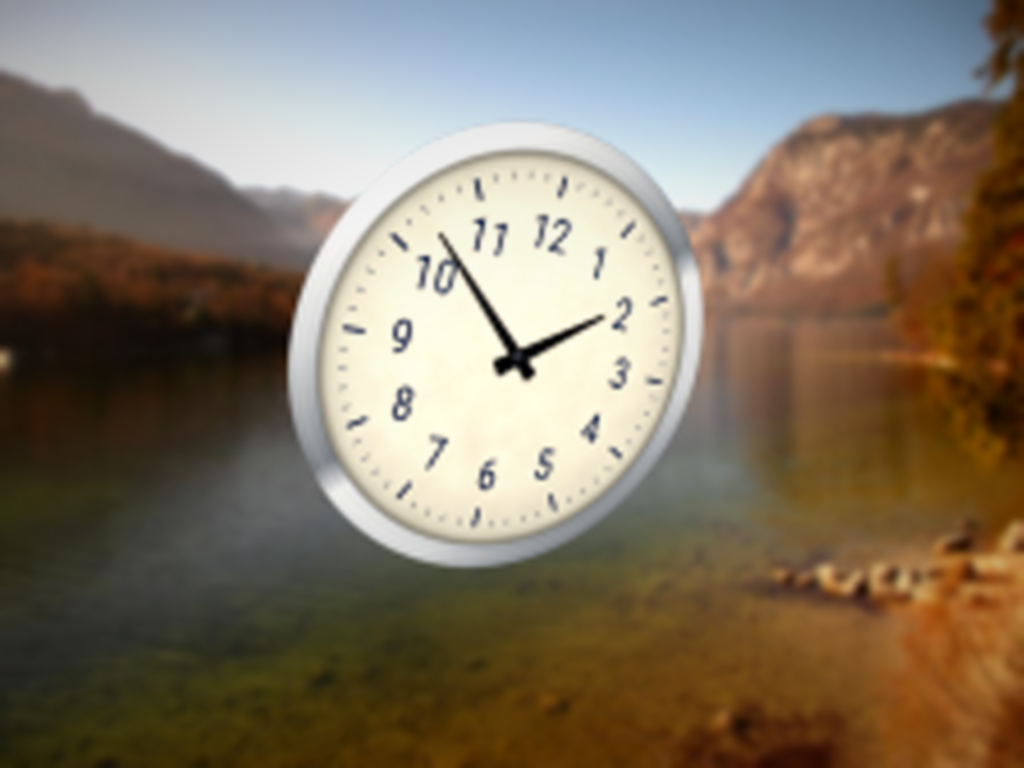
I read 1h52
